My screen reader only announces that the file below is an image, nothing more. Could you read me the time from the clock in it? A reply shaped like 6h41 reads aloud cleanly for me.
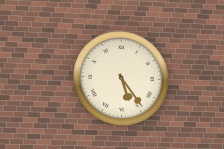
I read 5h24
